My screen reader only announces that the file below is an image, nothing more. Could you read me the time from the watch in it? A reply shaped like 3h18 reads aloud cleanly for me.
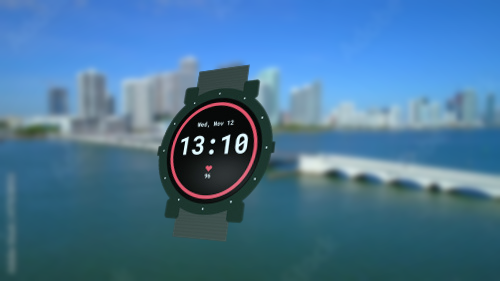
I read 13h10
